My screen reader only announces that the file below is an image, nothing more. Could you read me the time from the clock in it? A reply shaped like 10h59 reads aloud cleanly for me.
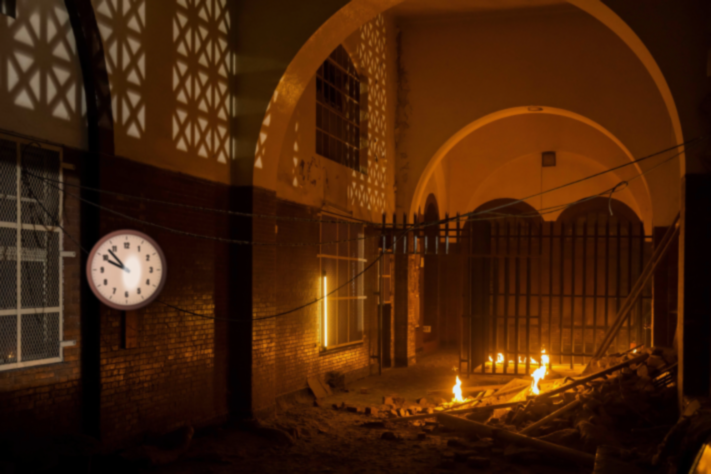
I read 9h53
